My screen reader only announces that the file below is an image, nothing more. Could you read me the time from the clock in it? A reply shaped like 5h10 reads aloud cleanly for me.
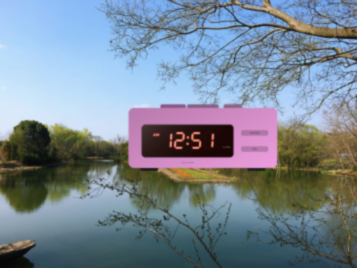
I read 12h51
